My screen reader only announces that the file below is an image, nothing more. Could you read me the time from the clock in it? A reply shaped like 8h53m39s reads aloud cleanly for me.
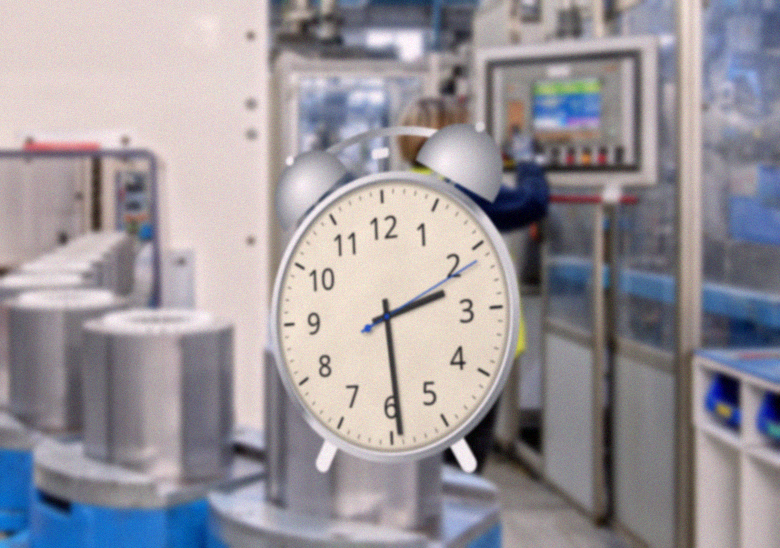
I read 2h29m11s
